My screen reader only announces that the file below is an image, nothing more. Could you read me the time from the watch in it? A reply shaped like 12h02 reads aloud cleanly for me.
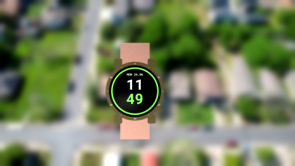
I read 11h49
